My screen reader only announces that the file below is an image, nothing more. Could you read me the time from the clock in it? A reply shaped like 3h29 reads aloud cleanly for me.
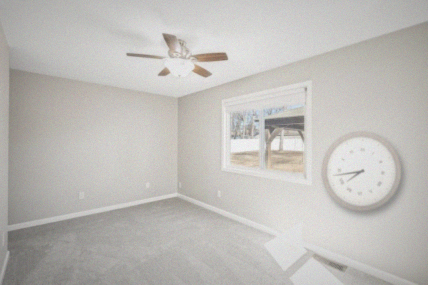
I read 7h43
